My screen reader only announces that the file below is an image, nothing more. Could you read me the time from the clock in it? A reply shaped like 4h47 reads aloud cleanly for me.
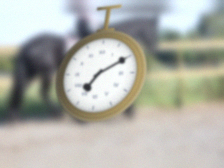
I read 7h10
